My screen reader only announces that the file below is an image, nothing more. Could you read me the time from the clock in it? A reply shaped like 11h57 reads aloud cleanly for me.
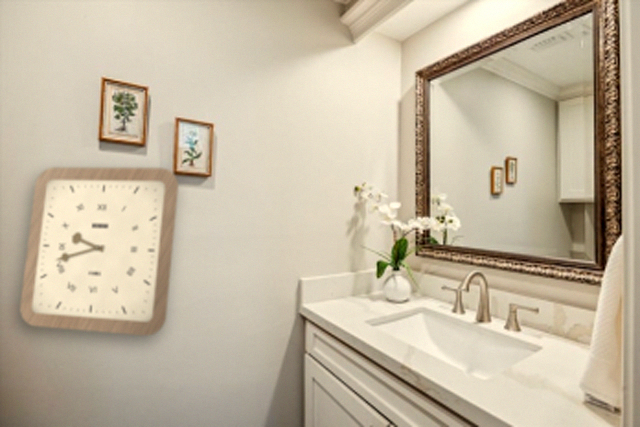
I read 9h42
